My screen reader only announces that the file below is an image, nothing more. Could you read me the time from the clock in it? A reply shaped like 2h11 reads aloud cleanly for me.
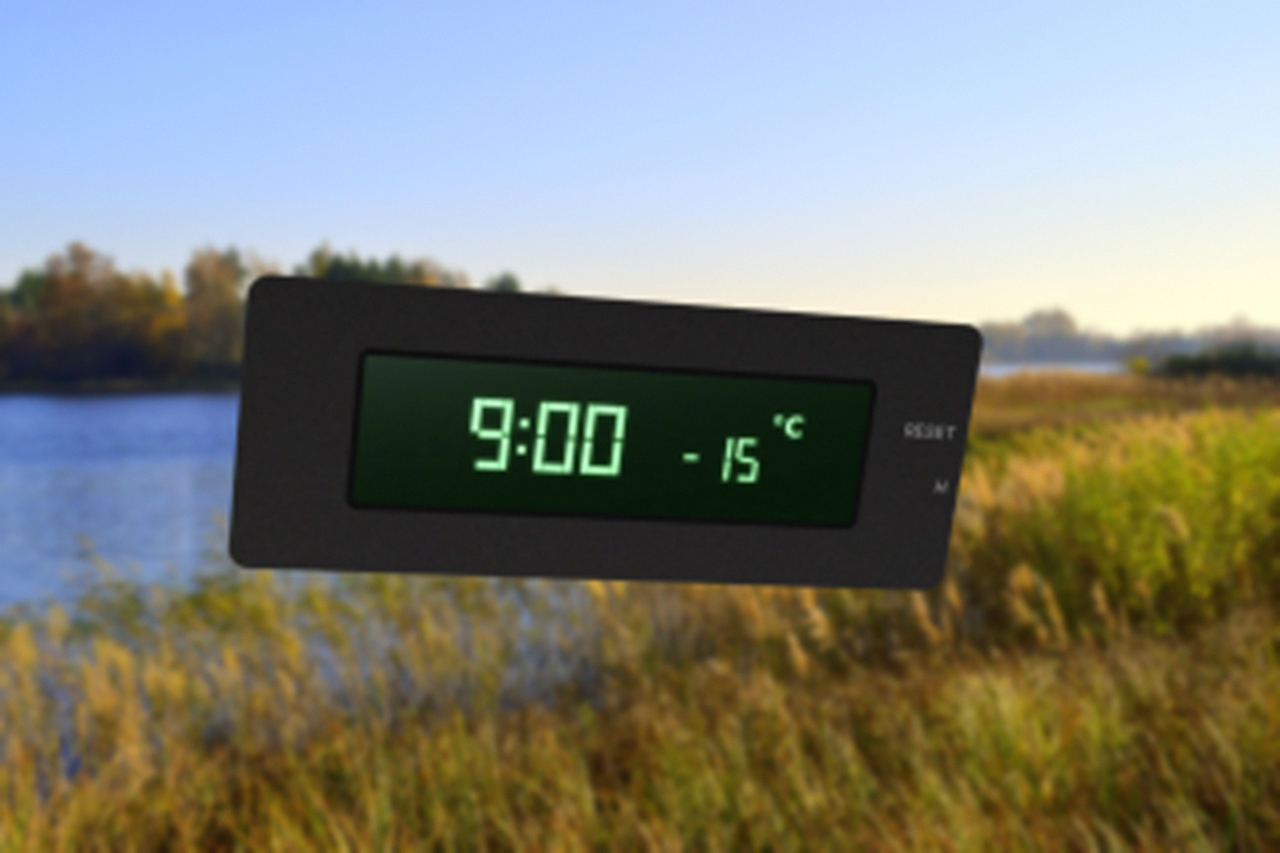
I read 9h00
